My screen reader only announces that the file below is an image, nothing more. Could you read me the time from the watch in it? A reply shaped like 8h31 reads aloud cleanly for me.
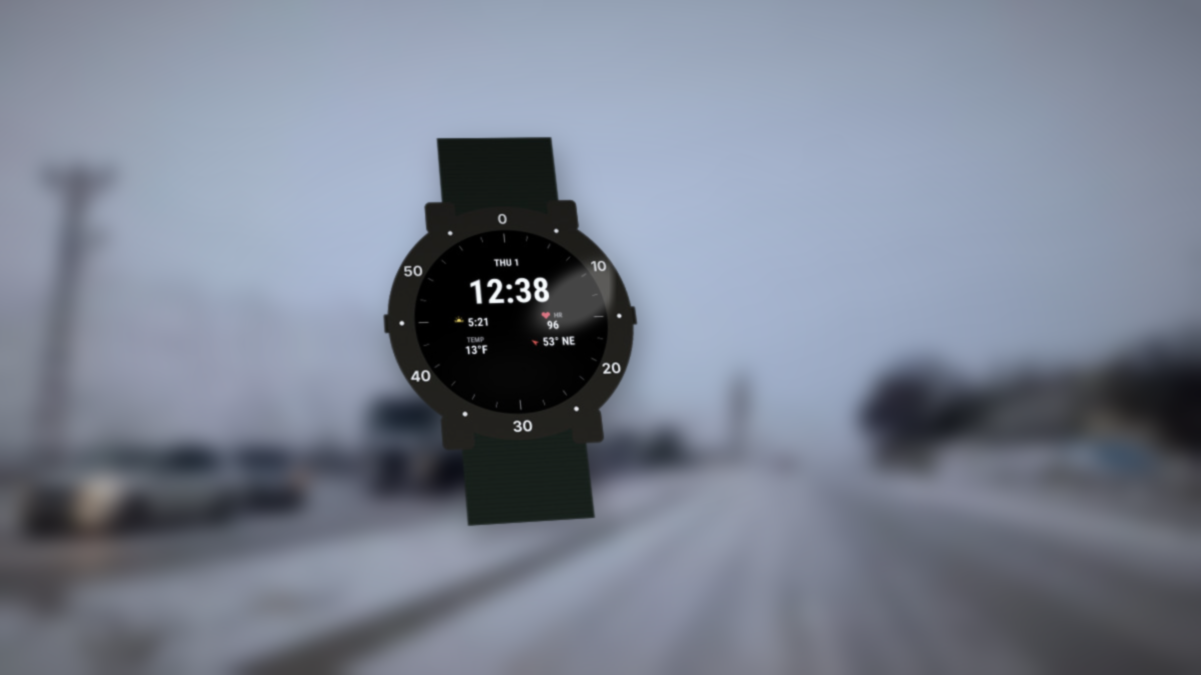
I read 12h38
